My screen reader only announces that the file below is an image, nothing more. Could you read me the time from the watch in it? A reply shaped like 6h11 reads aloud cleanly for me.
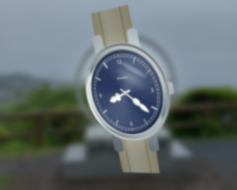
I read 8h22
